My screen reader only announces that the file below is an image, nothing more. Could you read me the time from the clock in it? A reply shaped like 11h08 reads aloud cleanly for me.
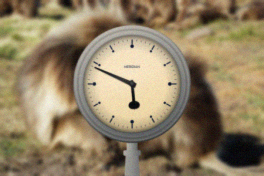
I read 5h49
